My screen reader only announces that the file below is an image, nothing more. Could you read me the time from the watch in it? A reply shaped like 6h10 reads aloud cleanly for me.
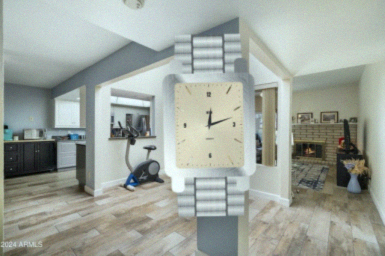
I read 12h12
